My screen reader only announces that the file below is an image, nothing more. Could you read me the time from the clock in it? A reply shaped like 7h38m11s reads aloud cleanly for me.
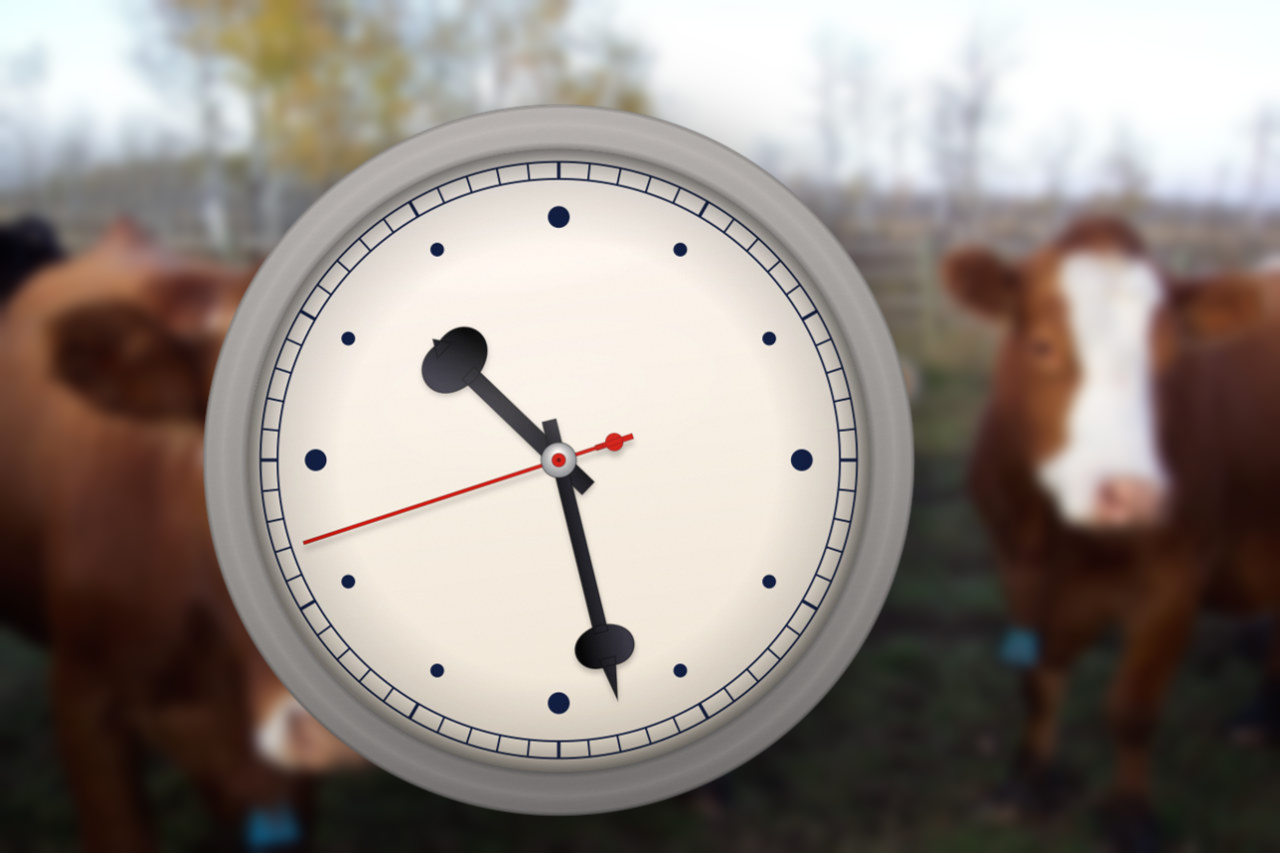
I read 10h27m42s
